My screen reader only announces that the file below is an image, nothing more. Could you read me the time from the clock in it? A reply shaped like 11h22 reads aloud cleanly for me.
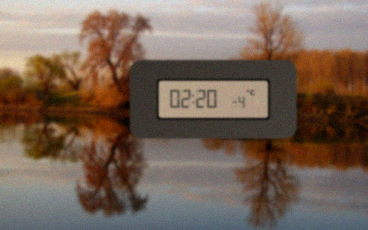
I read 2h20
